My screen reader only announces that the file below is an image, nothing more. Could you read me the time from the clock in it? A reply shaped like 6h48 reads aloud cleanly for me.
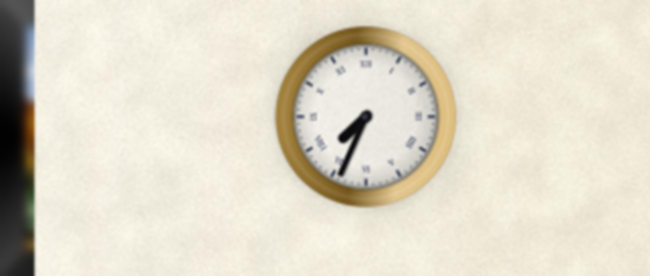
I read 7h34
